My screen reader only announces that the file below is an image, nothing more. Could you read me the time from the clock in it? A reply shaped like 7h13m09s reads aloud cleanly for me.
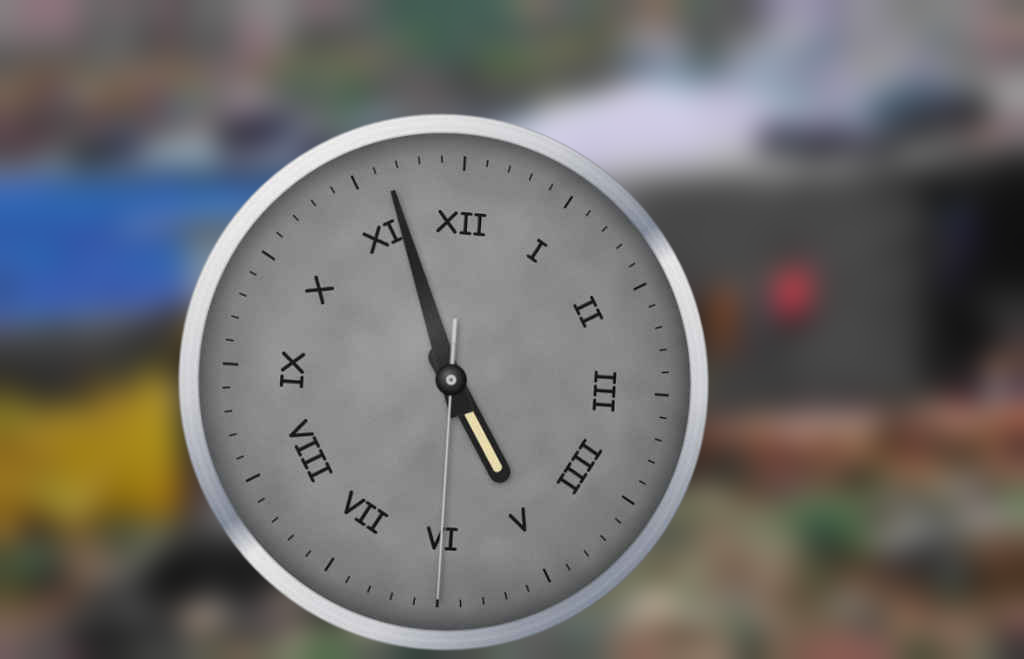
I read 4h56m30s
